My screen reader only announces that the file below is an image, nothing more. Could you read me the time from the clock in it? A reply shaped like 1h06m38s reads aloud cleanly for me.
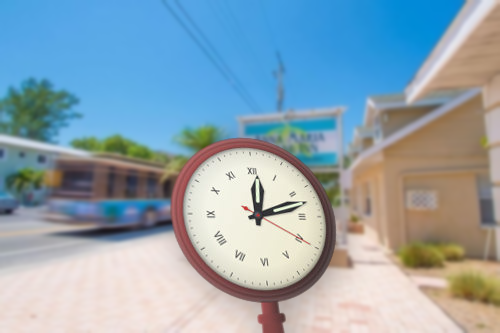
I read 12h12m20s
